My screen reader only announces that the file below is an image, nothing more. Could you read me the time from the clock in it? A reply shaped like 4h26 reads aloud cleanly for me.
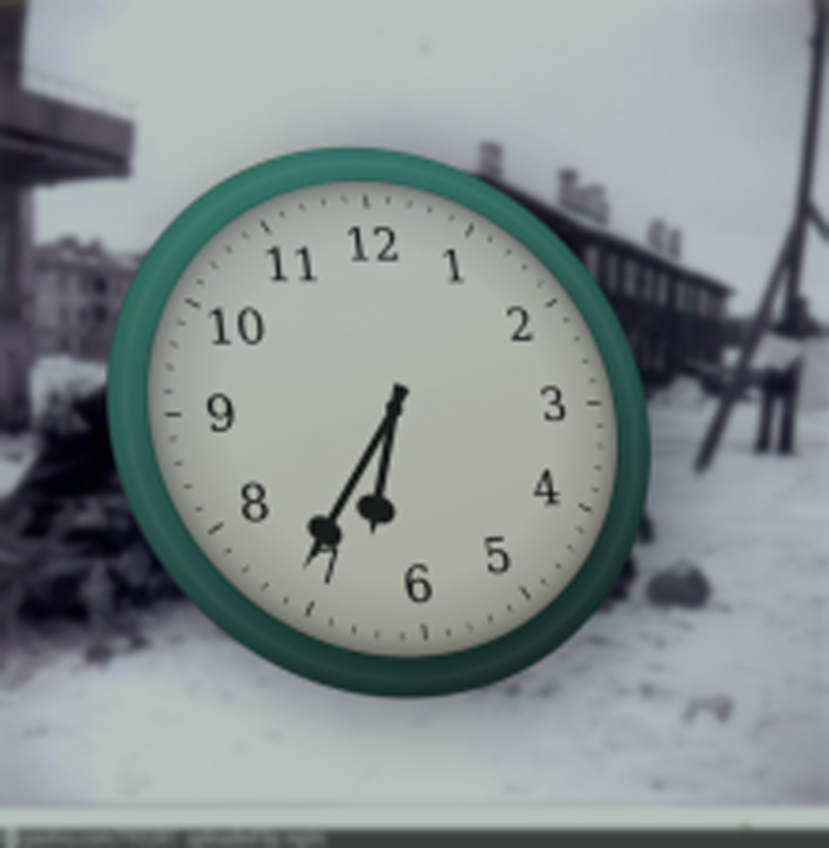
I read 6h36
